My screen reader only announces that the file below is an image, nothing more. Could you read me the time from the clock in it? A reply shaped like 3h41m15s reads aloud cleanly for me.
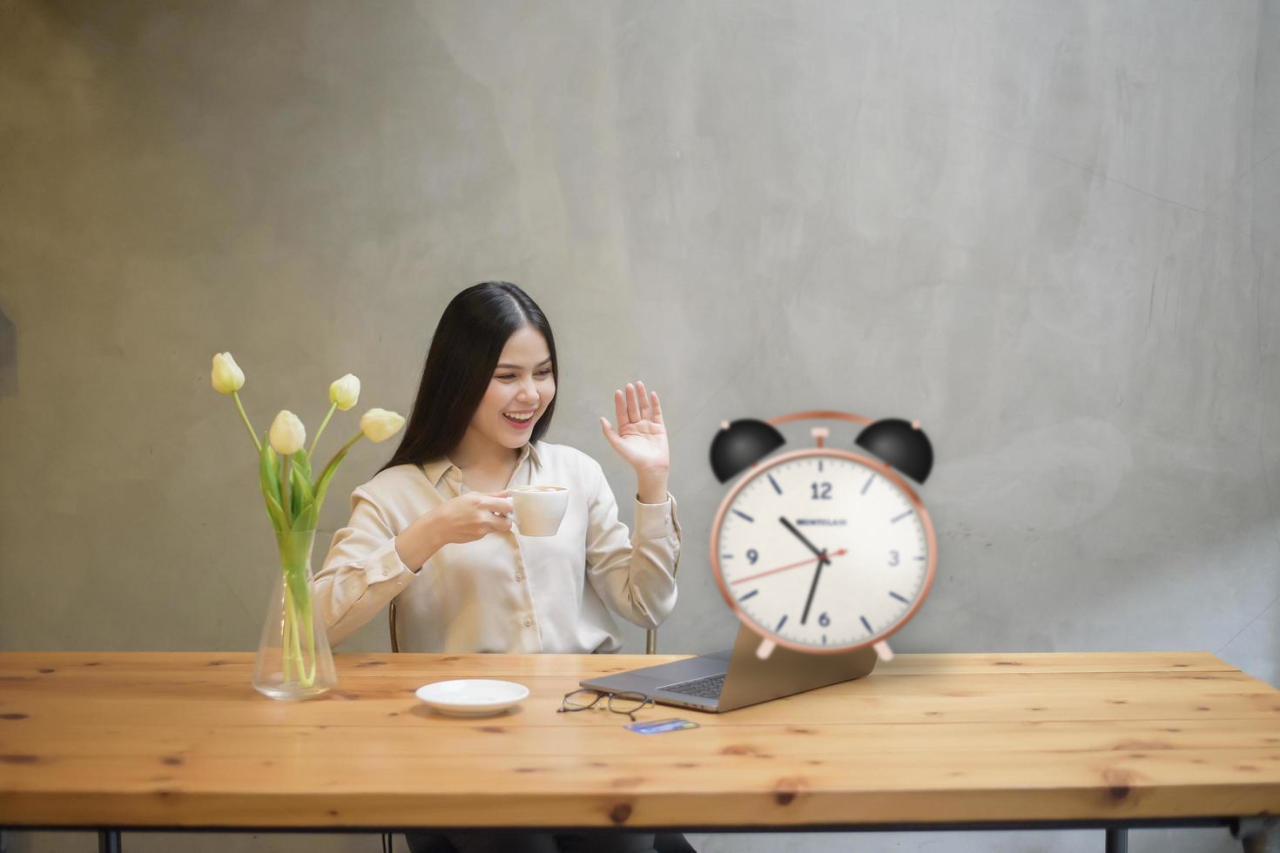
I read 10h32m42s
